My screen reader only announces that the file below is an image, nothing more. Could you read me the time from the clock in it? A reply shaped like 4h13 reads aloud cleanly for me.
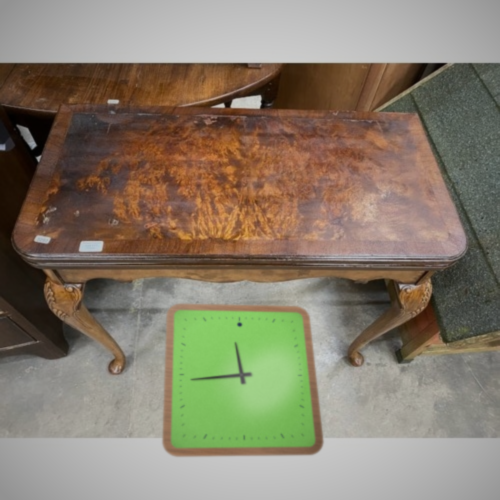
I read 11h44
